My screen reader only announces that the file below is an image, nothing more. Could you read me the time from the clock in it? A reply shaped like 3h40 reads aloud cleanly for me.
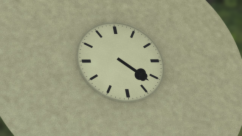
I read 4h22
